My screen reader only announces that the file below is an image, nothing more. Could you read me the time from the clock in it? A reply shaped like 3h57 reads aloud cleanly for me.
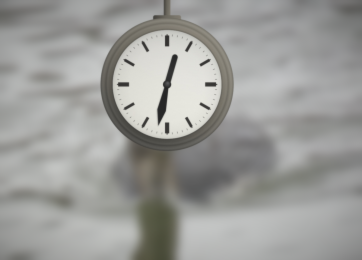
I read 12h32
